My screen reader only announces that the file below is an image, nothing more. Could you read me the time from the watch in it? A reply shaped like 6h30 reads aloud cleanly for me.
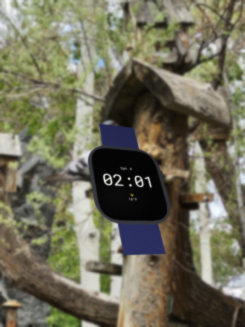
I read 2h01
